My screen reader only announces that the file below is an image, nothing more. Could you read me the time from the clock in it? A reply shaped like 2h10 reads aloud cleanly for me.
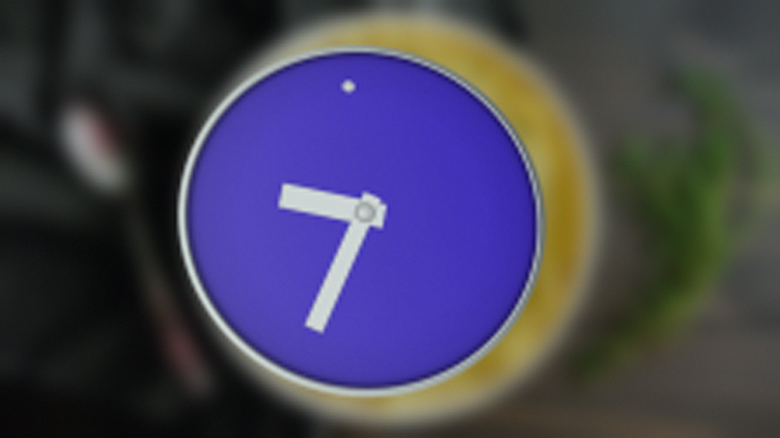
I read 9h35
